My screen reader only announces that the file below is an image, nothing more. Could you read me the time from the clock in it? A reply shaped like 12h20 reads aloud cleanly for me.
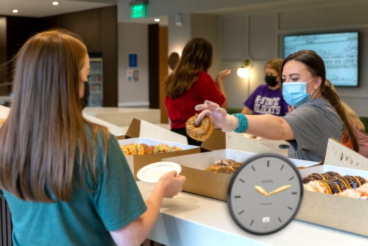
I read 10h12
